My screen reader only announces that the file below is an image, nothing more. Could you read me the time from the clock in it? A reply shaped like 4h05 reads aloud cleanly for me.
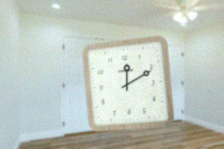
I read 12h11
